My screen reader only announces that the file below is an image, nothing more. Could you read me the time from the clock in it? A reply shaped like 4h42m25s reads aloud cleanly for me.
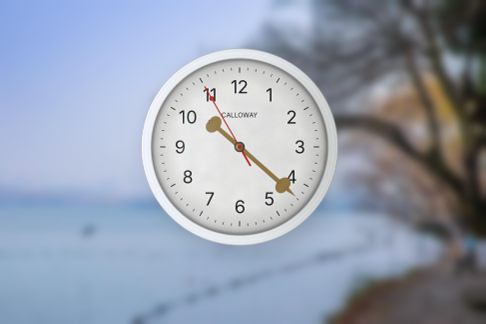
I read 10h21m55s
